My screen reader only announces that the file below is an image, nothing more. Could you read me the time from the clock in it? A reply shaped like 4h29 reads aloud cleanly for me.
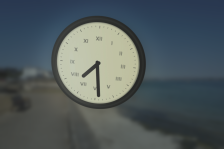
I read 7h29
